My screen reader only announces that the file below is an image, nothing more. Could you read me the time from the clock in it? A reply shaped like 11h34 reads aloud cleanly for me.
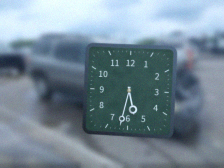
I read 5h32
